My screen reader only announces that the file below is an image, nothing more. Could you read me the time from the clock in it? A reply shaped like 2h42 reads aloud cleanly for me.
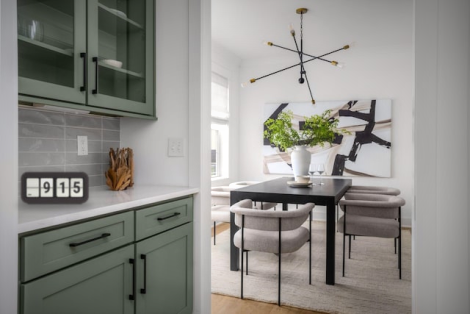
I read 9h15
